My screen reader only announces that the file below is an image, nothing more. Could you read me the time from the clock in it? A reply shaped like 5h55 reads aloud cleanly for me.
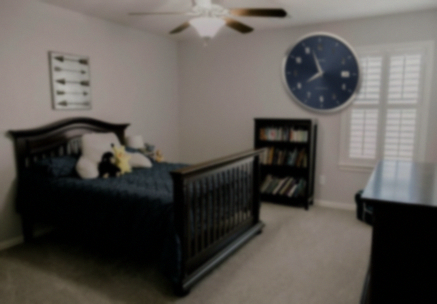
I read 7h57
